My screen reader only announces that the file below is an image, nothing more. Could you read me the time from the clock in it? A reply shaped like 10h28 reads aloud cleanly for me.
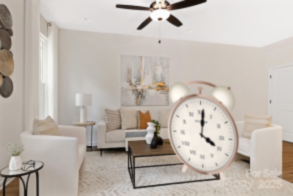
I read 4h01
